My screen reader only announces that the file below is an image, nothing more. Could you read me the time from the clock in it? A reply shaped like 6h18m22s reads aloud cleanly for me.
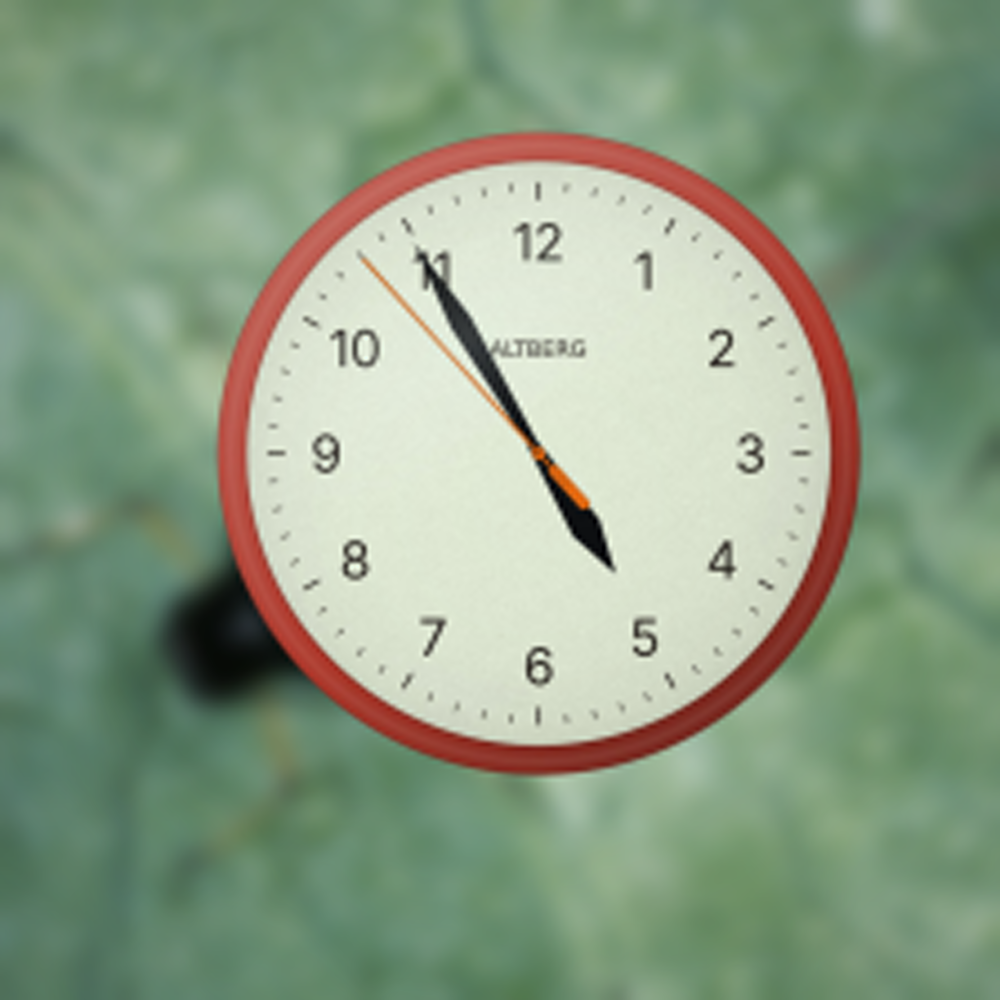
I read 4h54m53s
